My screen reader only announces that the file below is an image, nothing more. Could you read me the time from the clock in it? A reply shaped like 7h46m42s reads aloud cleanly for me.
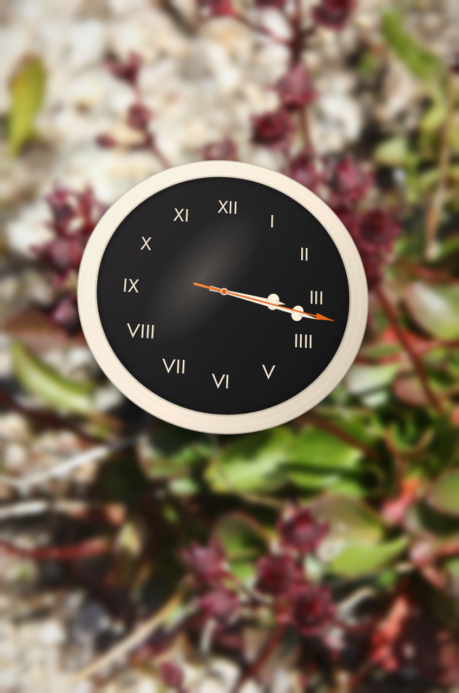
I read 3h17m17s
